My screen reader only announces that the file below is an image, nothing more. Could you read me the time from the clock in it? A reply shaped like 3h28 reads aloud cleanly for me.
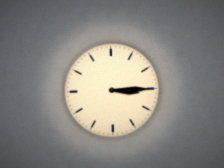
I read 3h15
